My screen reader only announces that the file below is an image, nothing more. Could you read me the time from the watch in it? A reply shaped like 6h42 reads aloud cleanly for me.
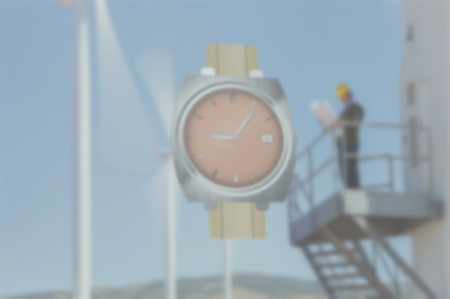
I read 9h06
